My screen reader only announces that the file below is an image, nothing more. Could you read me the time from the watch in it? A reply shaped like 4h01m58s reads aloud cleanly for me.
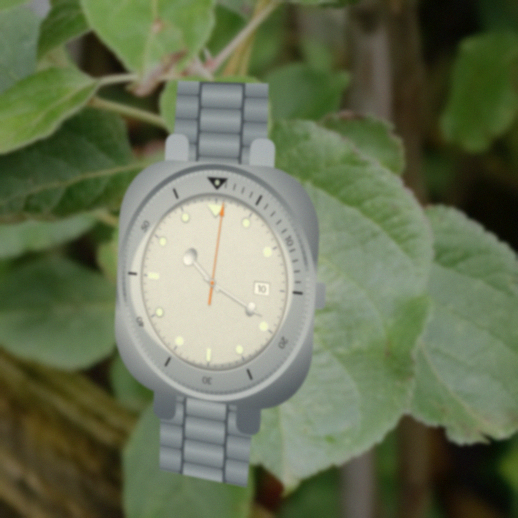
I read 10h19m01s
